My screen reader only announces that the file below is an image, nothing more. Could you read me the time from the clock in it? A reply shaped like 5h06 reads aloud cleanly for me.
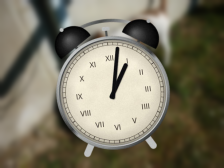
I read 1h02
